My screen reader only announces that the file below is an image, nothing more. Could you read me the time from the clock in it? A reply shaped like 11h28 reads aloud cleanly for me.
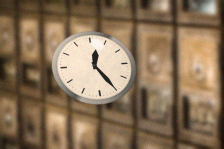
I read 12h25
